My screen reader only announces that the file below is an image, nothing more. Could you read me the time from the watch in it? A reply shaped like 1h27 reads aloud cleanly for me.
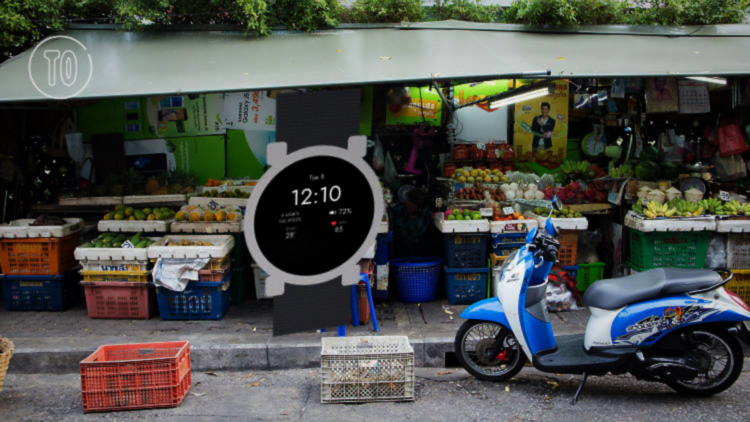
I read 12h10
